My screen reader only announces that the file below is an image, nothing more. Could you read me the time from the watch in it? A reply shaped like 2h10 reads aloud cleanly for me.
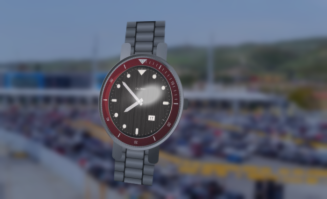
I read 7h52
